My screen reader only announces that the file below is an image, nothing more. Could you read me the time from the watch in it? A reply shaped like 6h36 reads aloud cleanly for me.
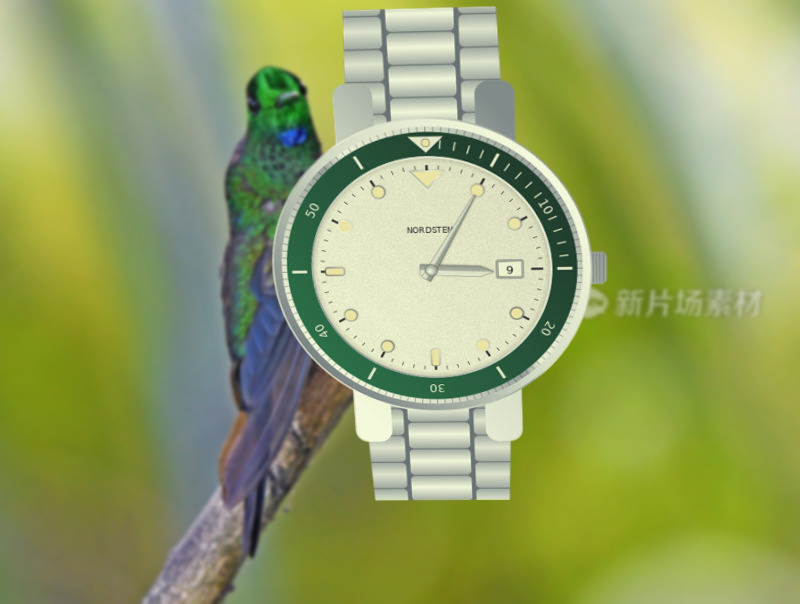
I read 3h05
